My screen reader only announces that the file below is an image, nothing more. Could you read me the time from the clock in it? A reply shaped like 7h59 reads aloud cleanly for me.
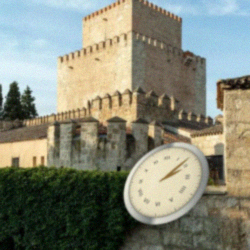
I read 2h08
